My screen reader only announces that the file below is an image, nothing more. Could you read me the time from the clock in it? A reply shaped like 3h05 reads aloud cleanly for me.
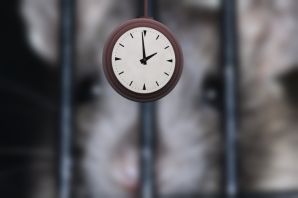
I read 1h59
